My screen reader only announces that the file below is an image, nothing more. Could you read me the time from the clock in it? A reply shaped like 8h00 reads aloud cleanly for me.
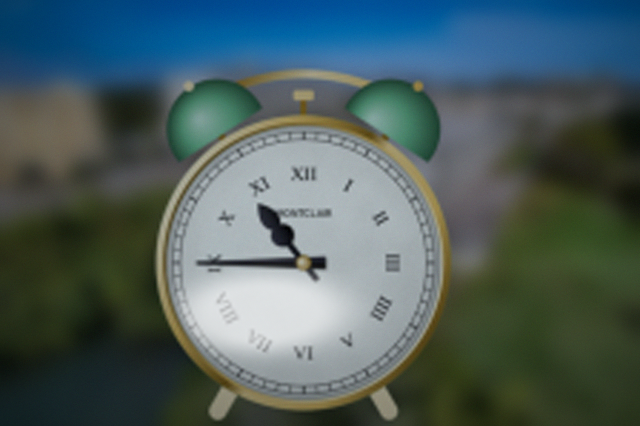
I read 10h45
